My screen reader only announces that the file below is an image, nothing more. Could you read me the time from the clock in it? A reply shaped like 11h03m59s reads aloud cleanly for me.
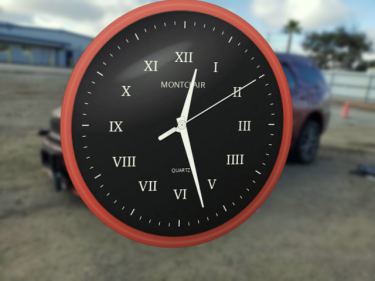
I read 12h27m10s
